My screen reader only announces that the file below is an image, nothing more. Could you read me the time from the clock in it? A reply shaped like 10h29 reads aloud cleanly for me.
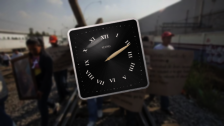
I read 2h11
